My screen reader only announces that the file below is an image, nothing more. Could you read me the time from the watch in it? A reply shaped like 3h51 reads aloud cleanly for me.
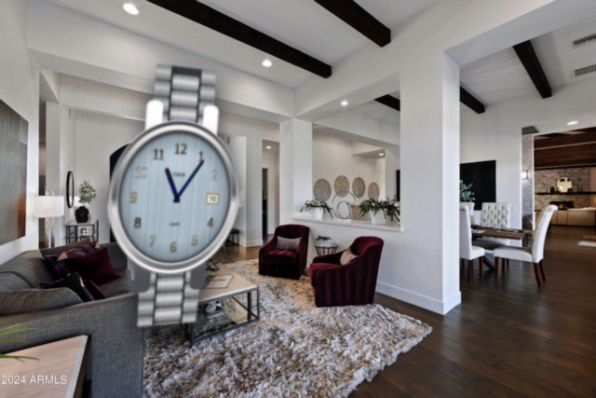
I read 11h06
